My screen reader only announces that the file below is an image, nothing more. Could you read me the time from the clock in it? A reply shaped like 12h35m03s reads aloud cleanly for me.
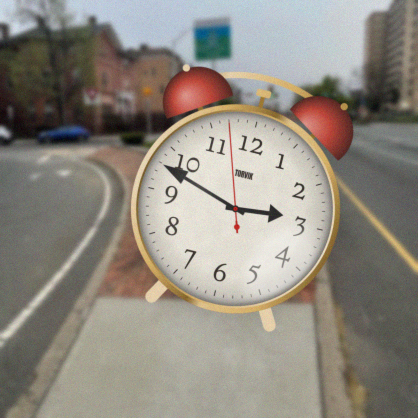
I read 2h47m57s
